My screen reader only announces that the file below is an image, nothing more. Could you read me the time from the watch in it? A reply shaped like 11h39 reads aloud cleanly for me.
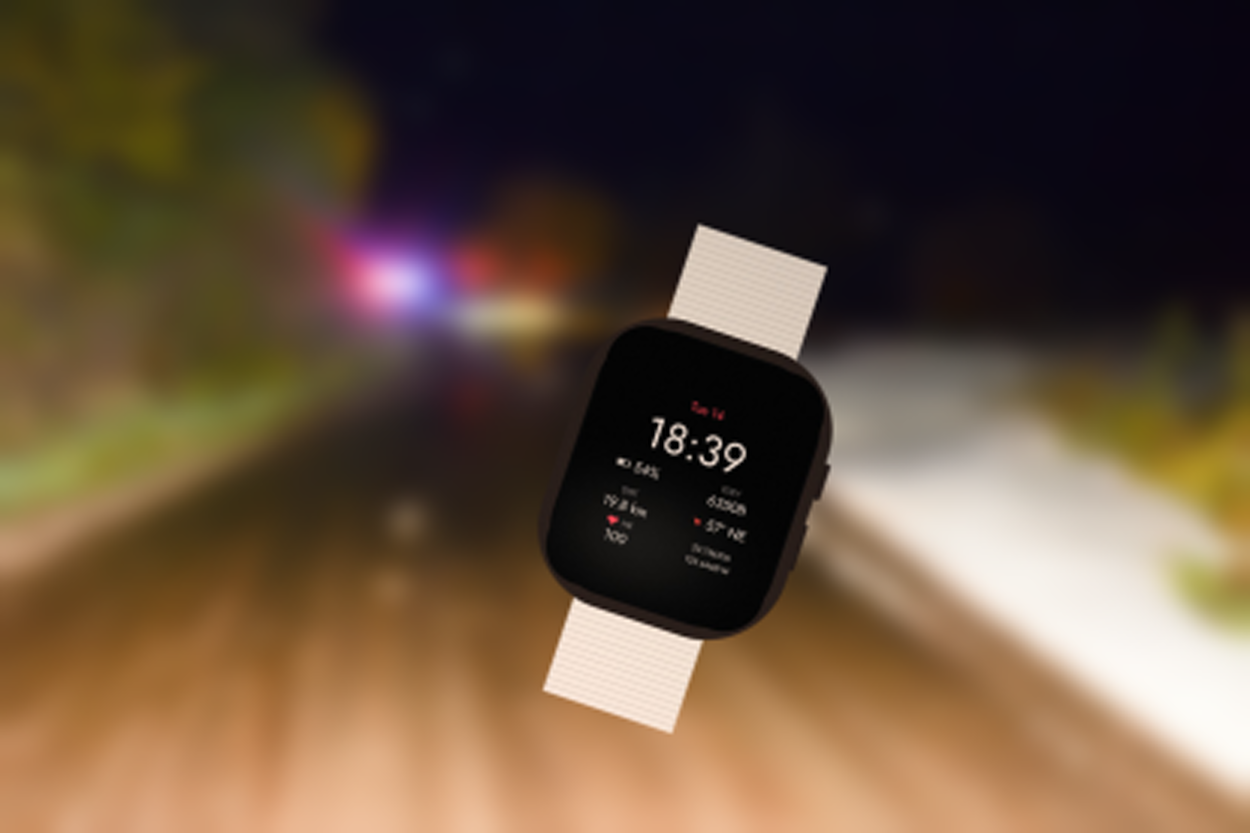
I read 18h39
